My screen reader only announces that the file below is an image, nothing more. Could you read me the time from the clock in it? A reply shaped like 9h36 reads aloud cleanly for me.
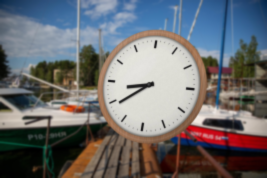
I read 8h39
